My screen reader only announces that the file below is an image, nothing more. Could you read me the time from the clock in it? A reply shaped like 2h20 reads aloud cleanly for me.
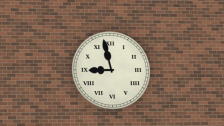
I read 8h58
